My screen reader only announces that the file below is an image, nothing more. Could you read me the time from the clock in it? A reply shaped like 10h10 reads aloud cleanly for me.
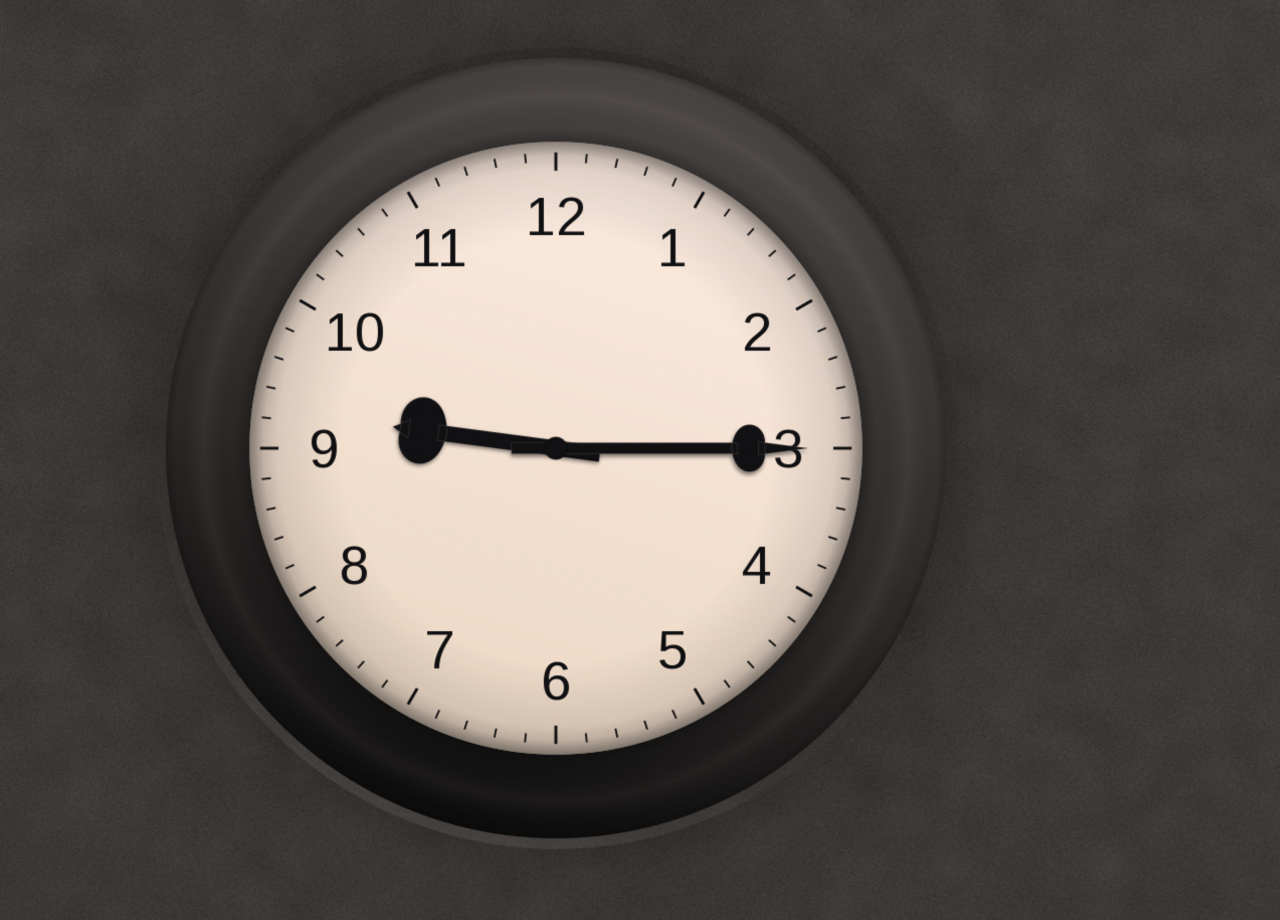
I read 9h15
